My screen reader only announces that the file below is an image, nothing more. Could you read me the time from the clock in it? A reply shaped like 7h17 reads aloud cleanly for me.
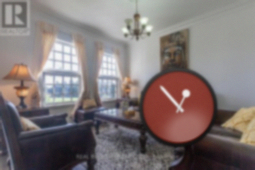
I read 12h53
